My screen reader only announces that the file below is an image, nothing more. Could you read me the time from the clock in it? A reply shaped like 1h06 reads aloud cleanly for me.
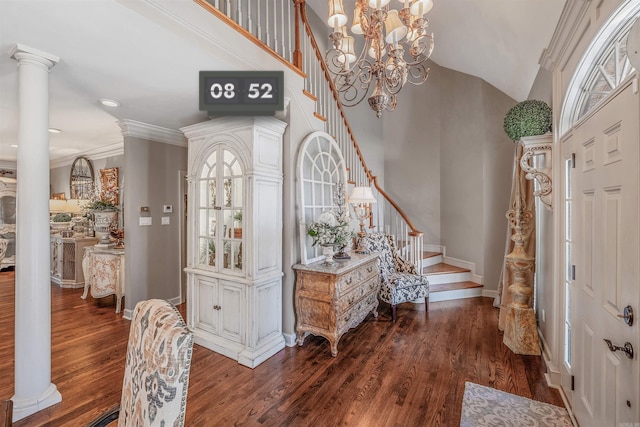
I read 8h52
